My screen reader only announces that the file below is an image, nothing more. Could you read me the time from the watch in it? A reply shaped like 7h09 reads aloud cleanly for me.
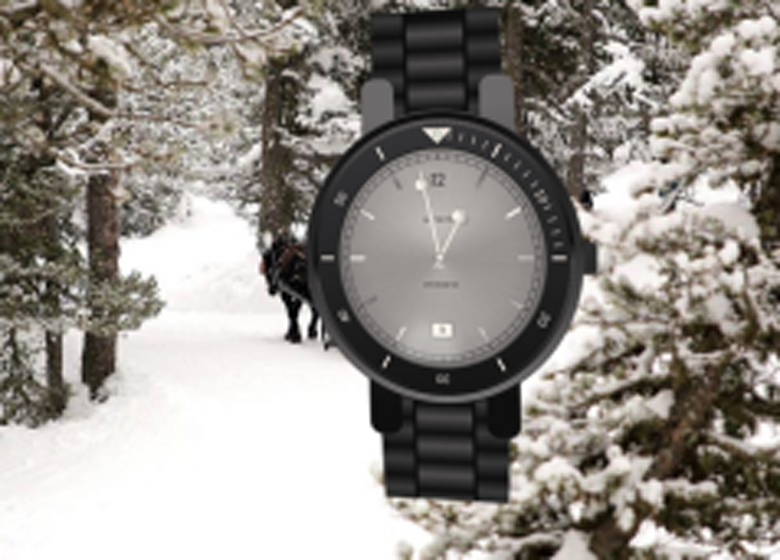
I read 12h58
